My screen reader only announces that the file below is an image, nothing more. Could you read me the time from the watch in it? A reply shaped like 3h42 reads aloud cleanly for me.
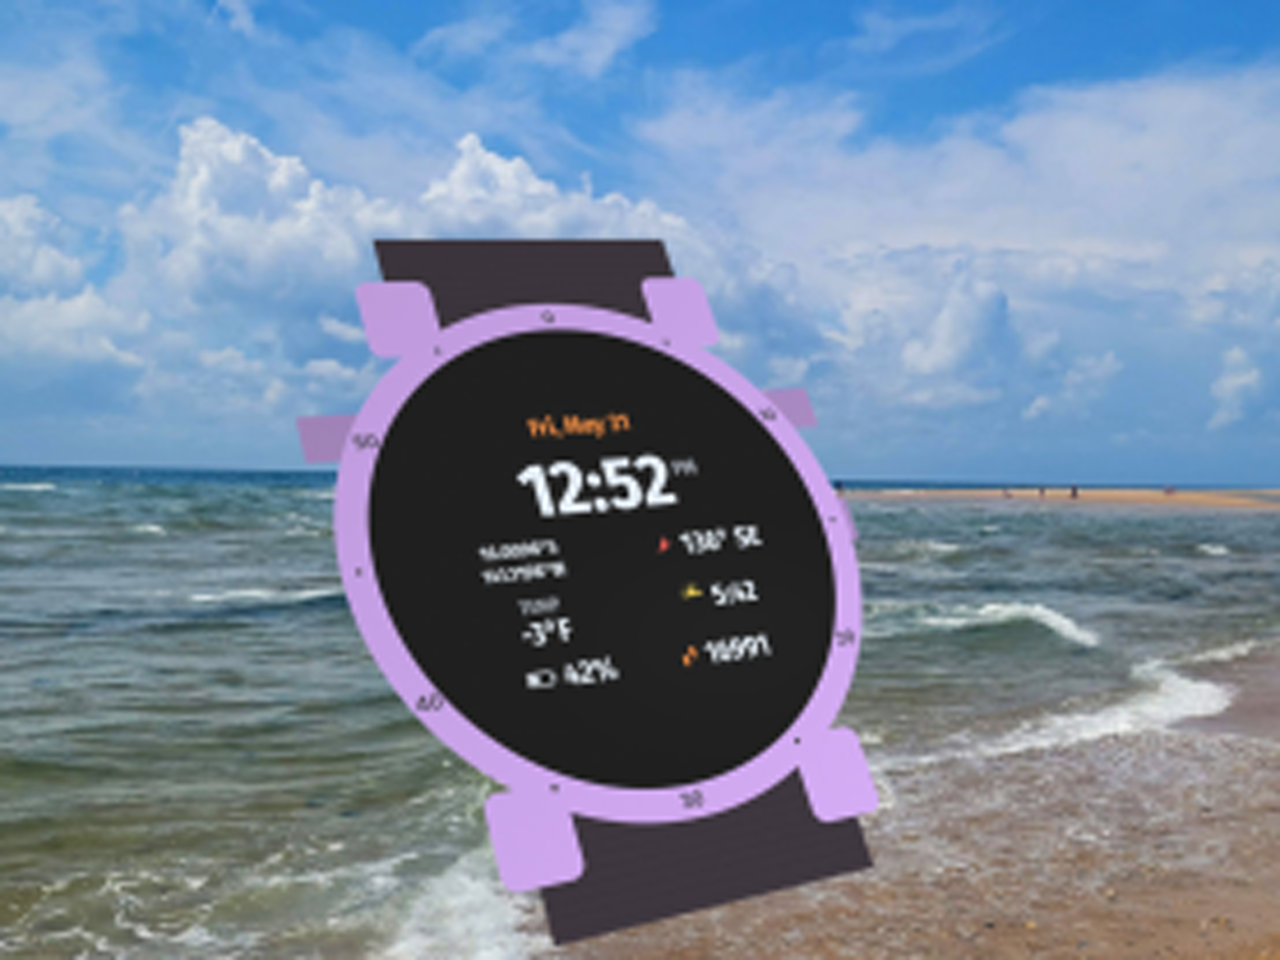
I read 12h52
